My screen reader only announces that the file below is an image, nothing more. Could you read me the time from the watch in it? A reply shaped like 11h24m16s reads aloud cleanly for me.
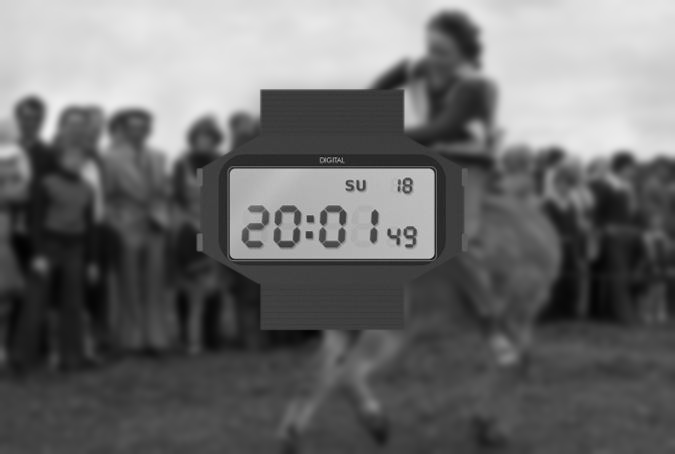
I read 20h01m49s
